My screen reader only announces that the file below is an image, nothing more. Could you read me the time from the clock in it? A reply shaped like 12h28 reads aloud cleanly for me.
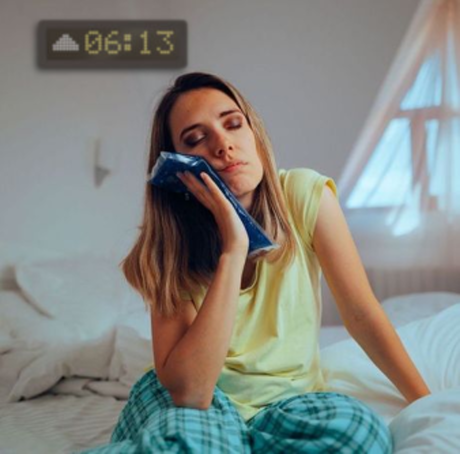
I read 6h13
